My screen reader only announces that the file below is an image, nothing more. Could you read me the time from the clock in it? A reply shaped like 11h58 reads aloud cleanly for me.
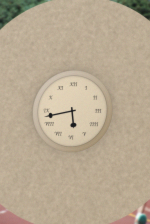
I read 5h43
